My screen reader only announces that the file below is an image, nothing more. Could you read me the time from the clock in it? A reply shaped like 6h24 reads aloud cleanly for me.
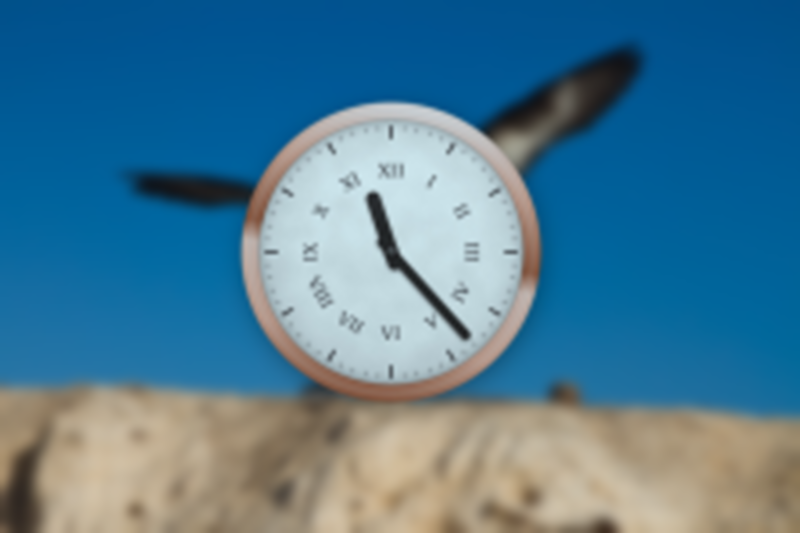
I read 11h23
